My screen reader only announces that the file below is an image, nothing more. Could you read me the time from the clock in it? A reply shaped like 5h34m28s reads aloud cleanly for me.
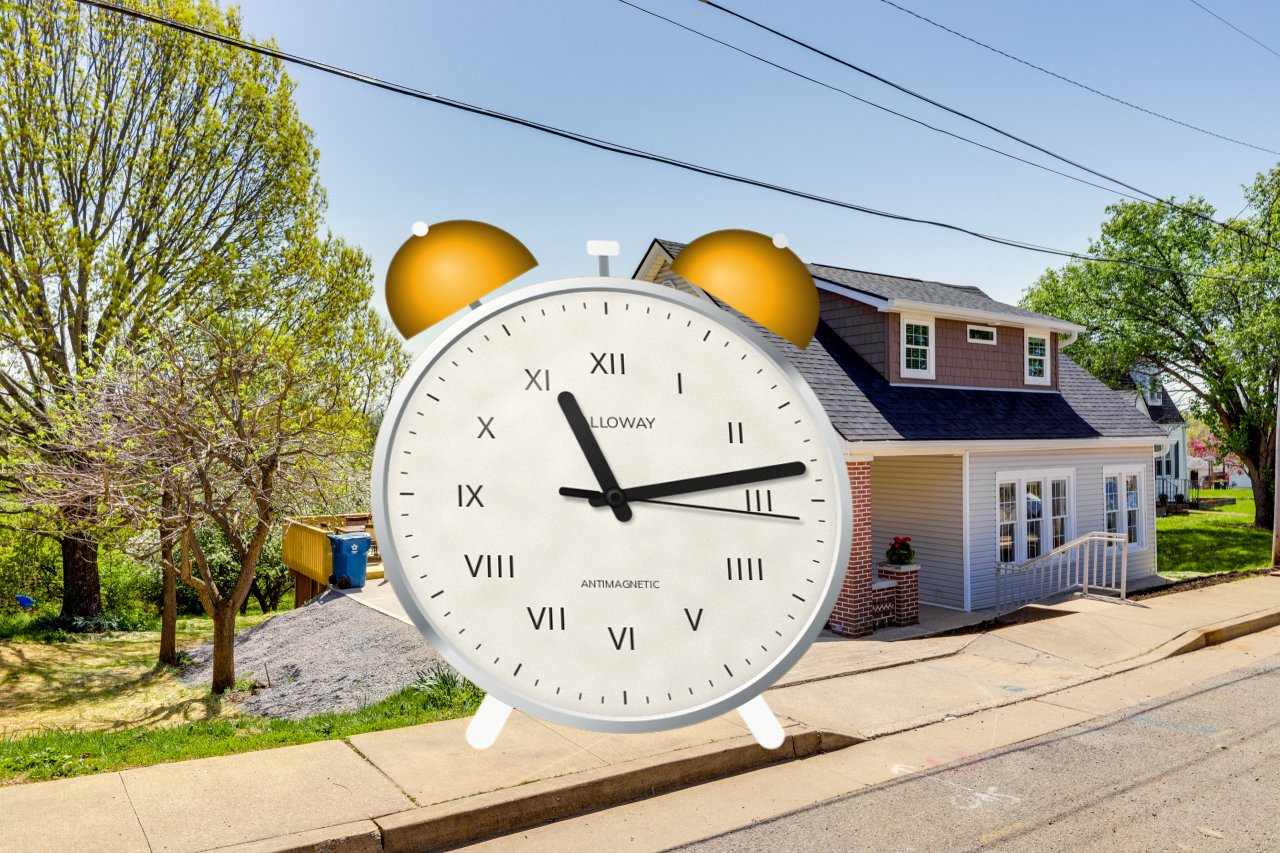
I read 11h13m16s
